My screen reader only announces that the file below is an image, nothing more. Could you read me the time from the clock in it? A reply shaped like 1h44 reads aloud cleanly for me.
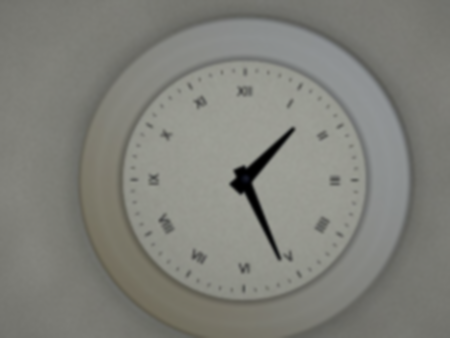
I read 1h26
